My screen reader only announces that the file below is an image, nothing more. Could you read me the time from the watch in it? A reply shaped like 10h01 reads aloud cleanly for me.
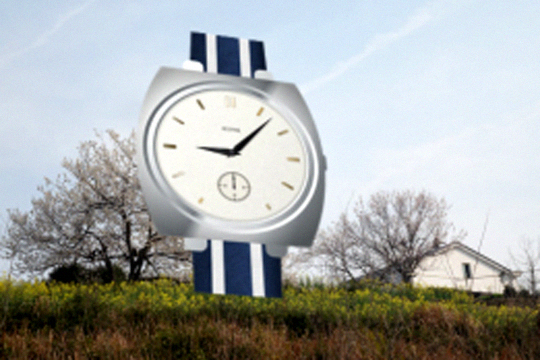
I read 9h07
